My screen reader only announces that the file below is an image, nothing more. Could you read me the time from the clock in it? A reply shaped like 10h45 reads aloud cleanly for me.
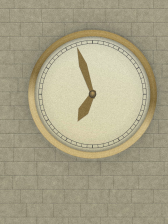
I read 6h57
